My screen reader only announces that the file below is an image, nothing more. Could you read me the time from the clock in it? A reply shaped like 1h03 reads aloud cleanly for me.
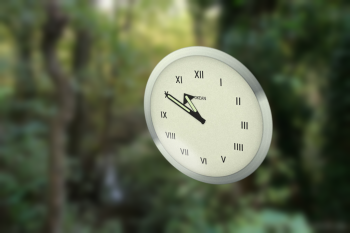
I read 10h50
